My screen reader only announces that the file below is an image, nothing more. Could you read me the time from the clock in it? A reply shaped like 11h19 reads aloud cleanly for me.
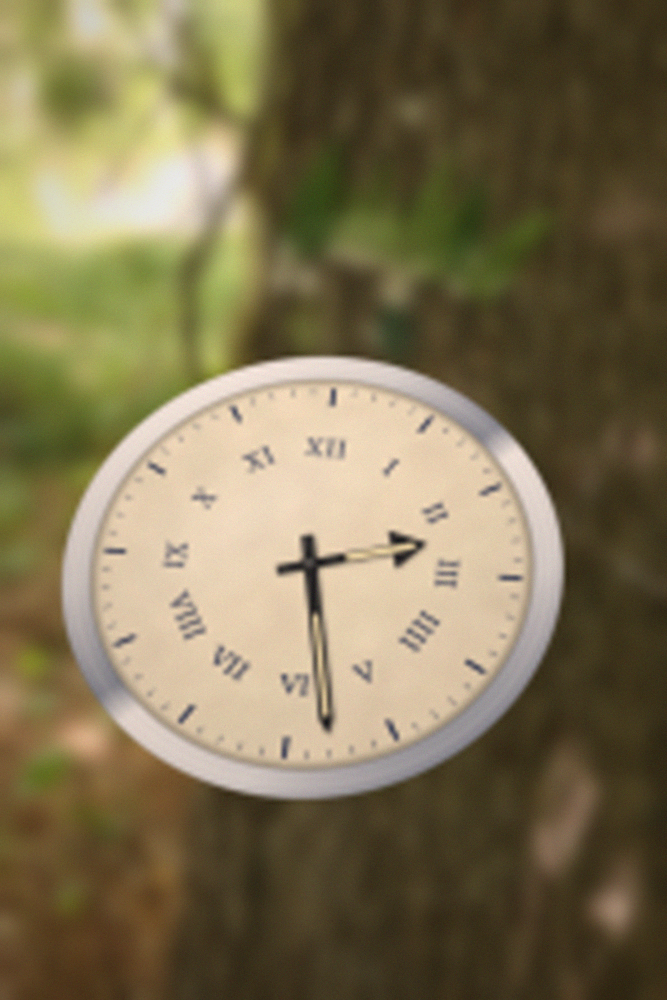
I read 2h28
